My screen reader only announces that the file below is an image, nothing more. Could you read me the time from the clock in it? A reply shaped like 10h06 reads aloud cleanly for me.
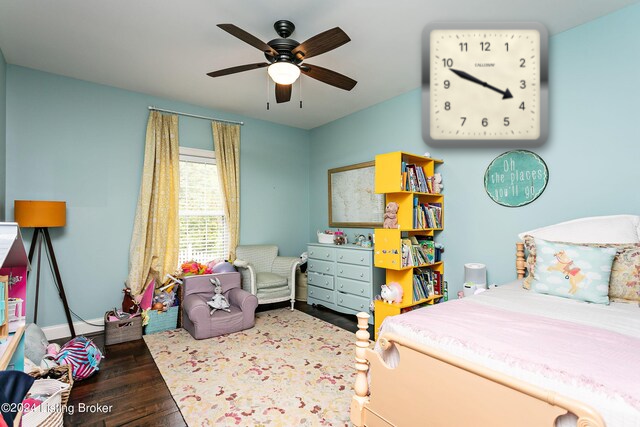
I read 3h49
